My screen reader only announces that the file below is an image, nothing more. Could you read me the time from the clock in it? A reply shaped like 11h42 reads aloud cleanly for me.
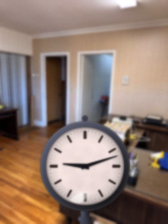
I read 9h12
